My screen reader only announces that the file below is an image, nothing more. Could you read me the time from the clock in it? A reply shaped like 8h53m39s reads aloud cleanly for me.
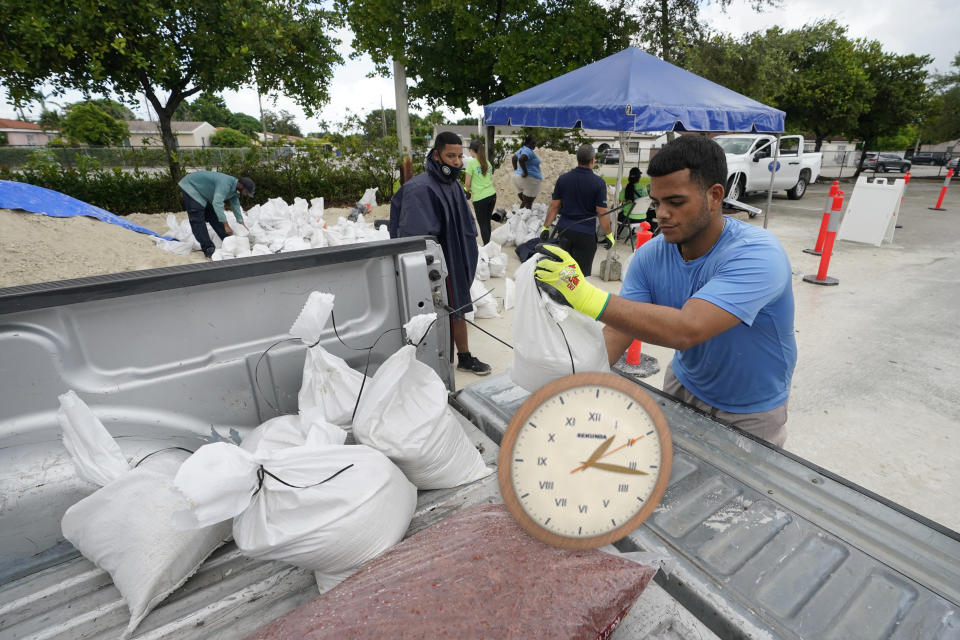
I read 1h16m10s
